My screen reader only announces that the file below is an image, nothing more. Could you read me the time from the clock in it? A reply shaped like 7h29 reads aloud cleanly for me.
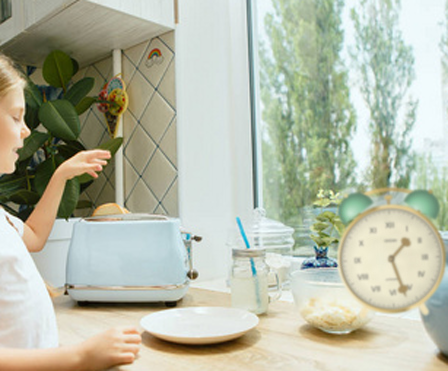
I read 1h27
